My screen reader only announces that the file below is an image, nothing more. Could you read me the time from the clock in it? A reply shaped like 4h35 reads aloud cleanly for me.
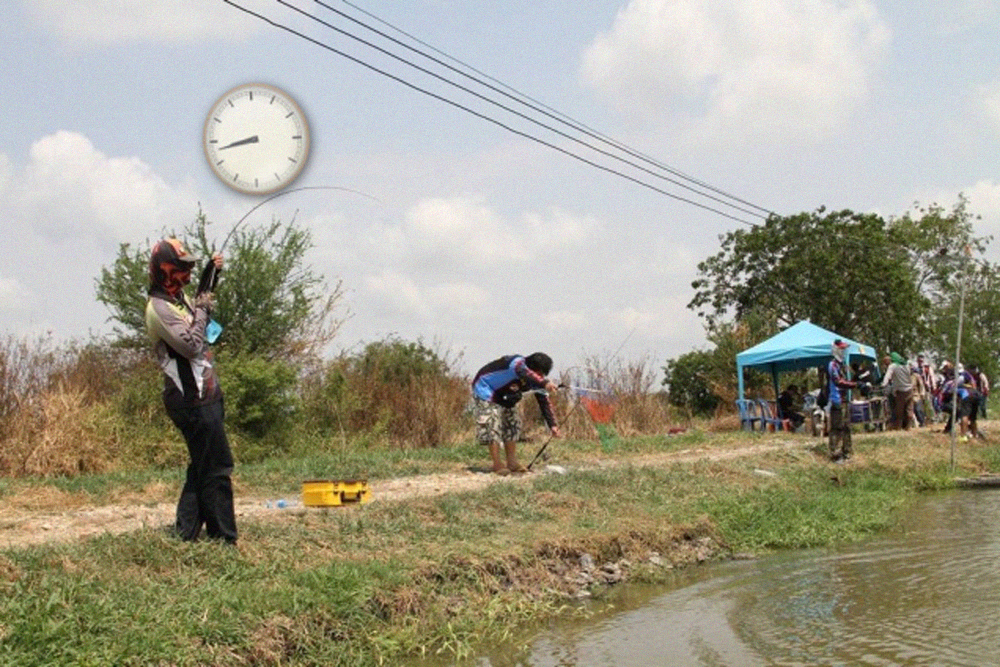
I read 8h43
